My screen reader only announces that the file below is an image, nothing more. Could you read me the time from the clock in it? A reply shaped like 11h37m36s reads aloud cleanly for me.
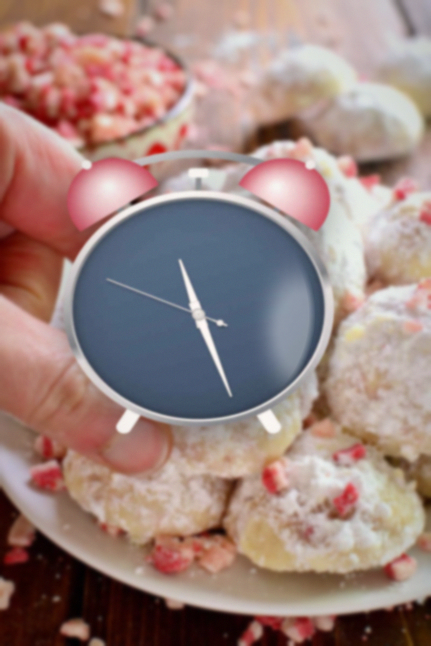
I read 11h26m49s
